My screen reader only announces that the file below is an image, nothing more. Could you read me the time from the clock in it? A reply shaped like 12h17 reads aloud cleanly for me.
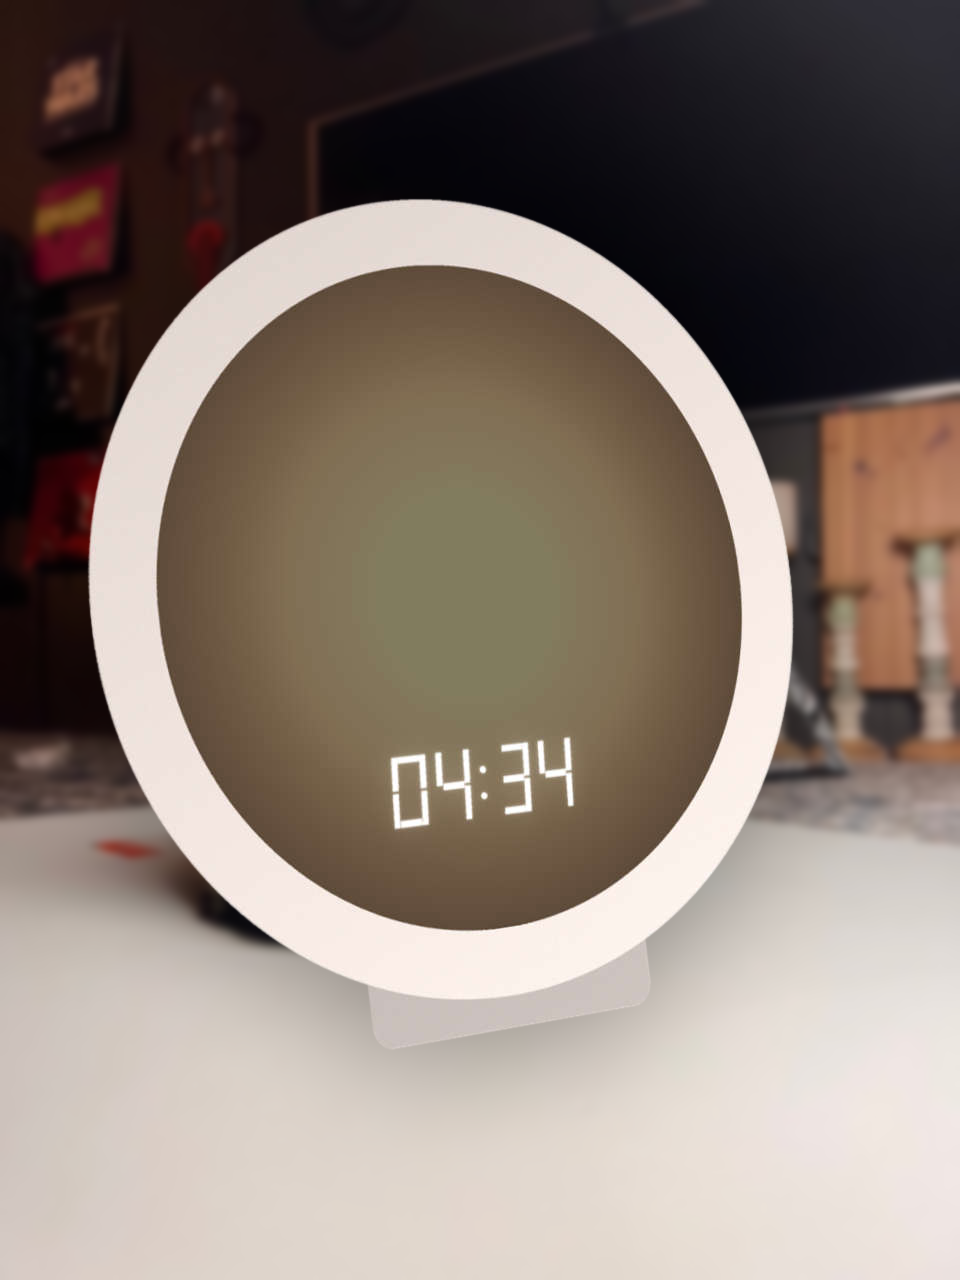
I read 4h34
